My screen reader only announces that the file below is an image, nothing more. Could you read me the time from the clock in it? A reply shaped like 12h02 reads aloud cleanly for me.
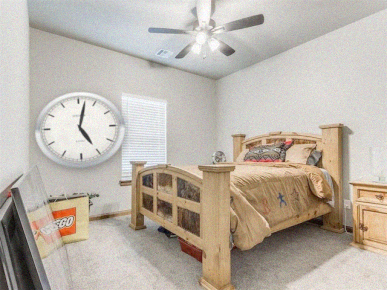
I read 5h02
